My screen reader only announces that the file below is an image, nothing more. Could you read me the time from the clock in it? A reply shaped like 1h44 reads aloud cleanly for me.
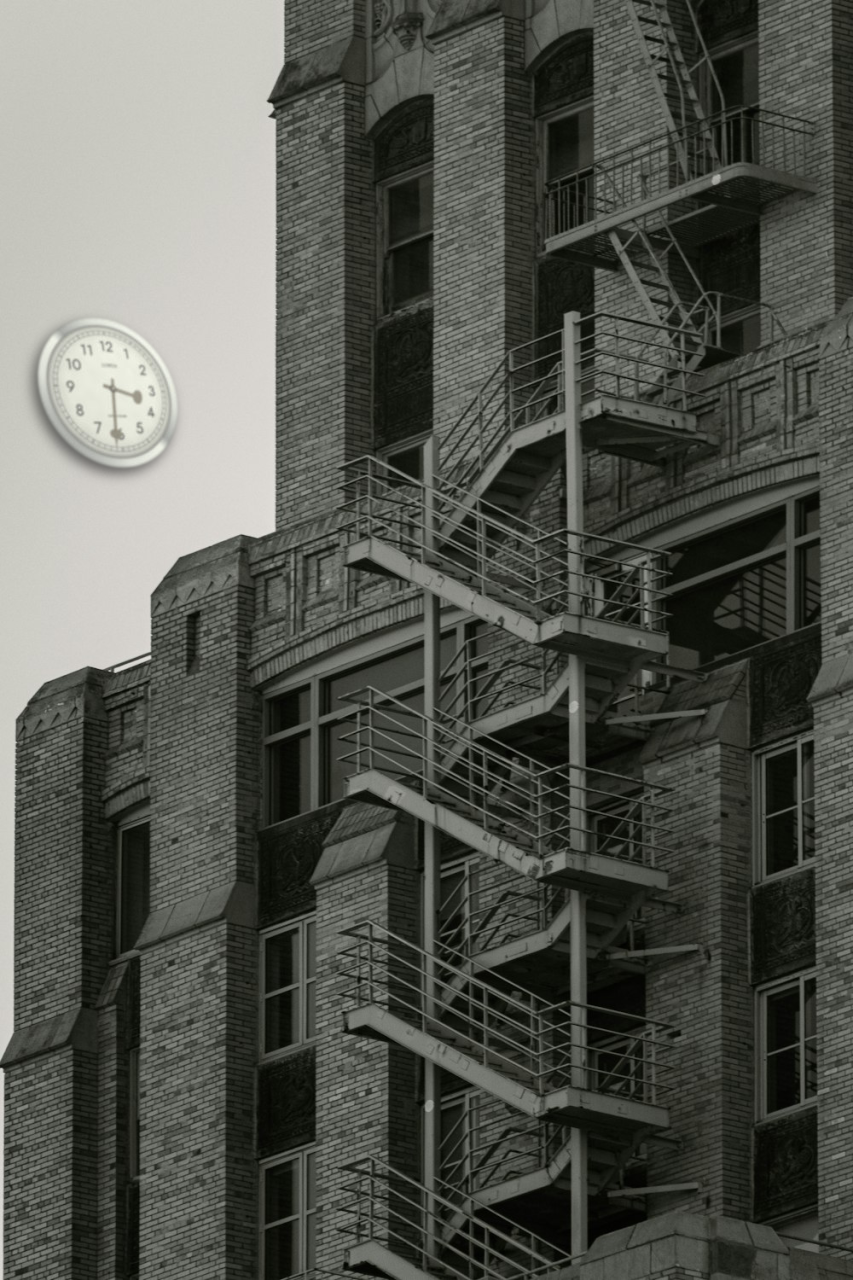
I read 3h31
